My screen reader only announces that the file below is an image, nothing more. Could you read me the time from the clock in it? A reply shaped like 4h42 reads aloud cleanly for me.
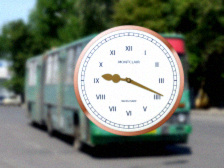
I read 9h19
